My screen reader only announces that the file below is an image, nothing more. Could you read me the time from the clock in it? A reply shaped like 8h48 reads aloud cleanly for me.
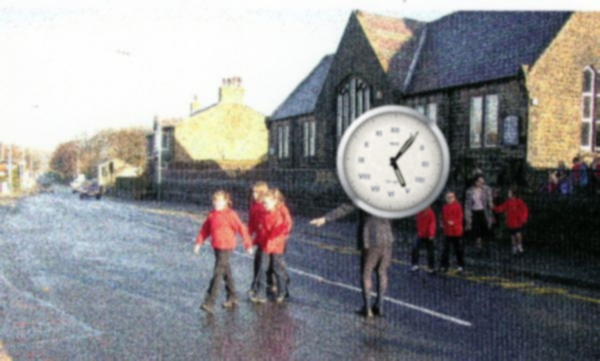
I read 5h06
